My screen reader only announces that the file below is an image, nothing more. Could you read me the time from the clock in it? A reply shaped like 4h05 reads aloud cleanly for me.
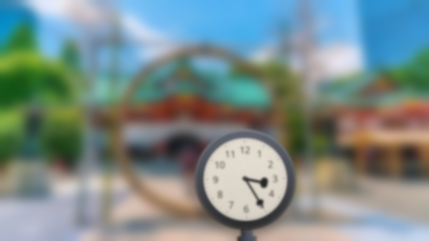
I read 3h25
